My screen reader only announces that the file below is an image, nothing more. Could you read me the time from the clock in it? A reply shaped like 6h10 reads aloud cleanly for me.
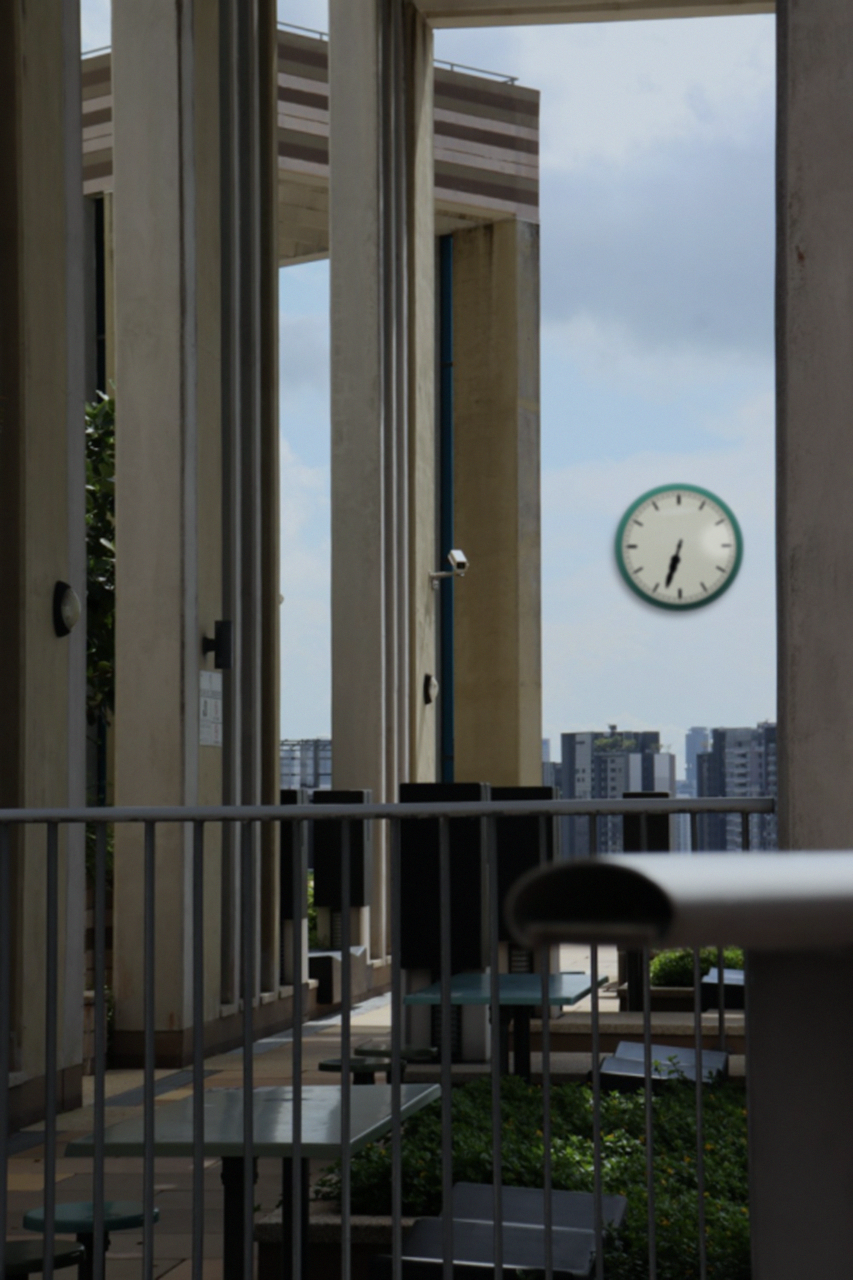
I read 6h33
